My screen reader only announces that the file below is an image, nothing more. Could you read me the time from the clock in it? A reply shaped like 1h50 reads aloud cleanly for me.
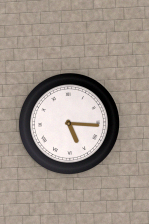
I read 5h16
